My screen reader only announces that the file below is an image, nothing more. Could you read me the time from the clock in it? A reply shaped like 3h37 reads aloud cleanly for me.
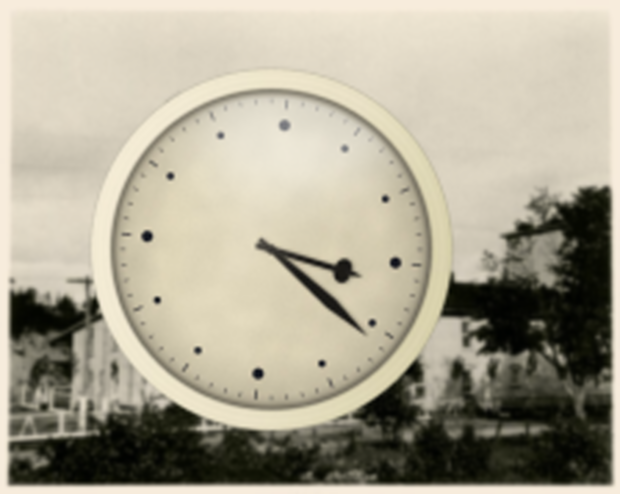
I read 3h21
